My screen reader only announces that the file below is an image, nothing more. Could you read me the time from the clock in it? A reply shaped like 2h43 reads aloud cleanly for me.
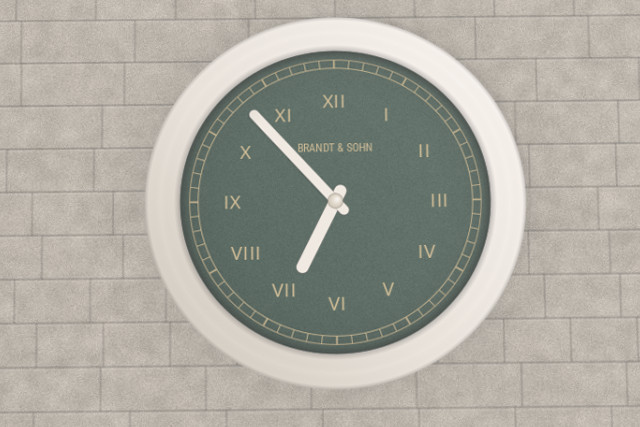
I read 6h53
